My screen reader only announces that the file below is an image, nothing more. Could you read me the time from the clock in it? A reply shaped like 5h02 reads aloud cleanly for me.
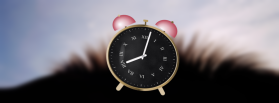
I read 8h02
